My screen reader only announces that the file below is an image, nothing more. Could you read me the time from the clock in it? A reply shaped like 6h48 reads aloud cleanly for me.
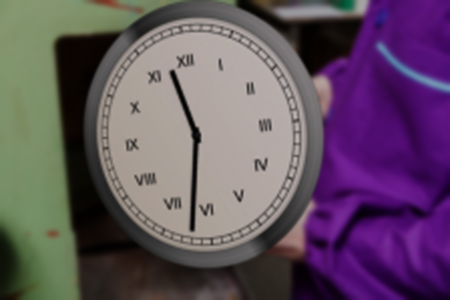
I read 11h32
